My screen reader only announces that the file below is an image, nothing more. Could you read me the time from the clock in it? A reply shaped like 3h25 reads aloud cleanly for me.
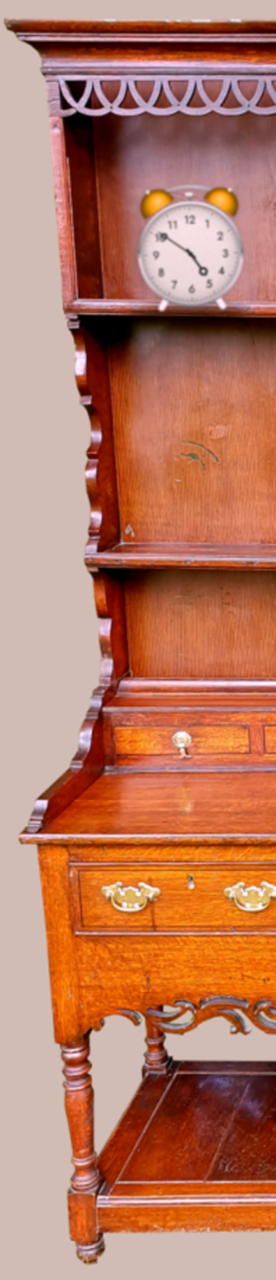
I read 4h51
